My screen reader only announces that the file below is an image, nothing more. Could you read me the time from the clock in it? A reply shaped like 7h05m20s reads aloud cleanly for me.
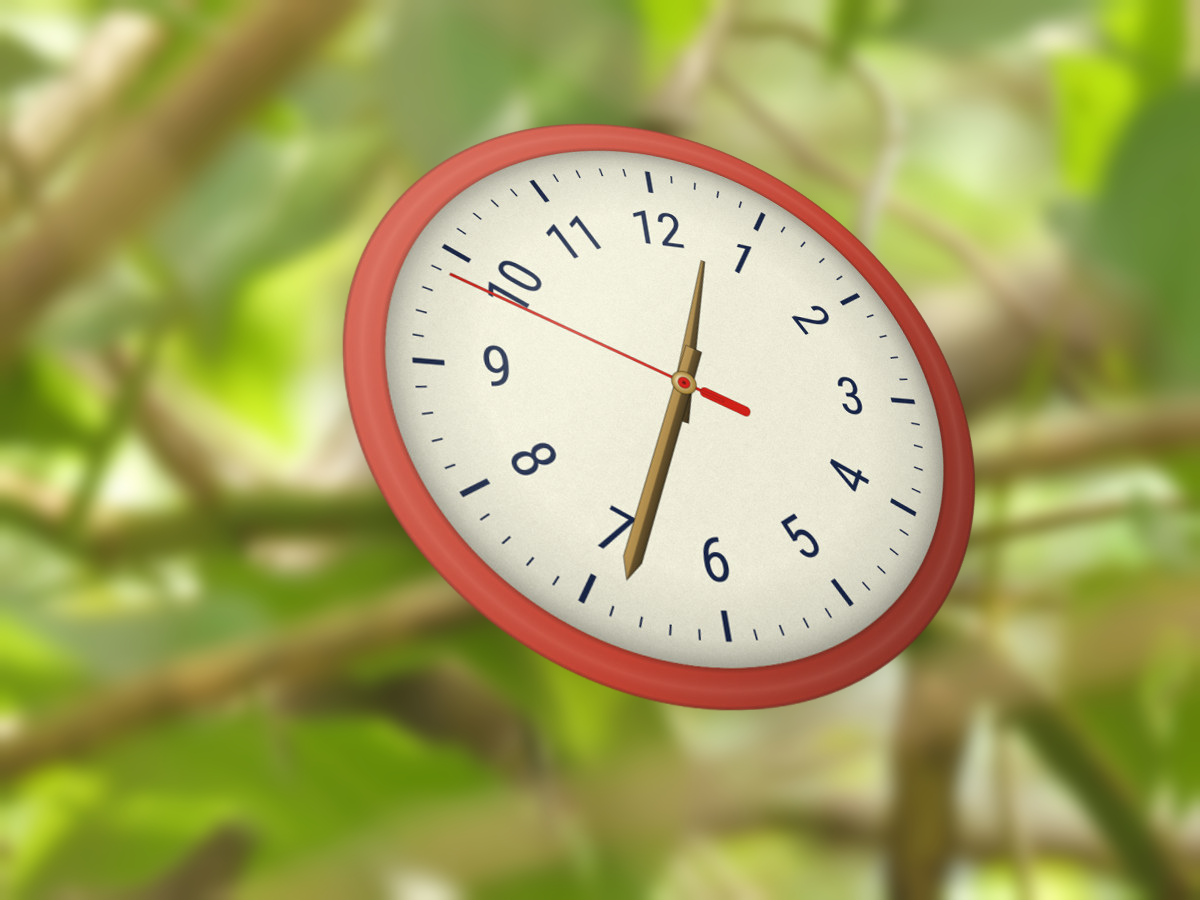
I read 12h33m49s
